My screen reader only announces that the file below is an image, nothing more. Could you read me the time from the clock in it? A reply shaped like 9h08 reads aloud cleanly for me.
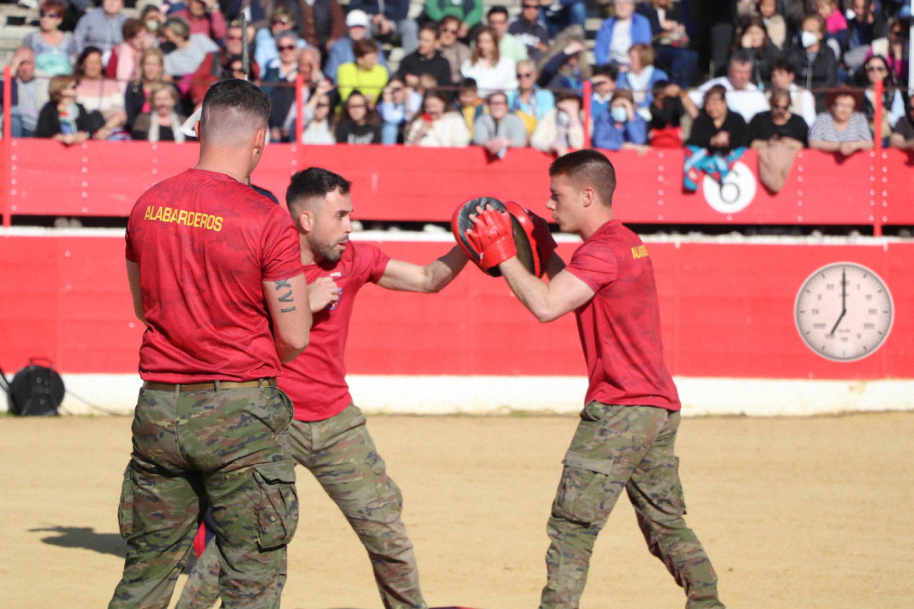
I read 7h00
